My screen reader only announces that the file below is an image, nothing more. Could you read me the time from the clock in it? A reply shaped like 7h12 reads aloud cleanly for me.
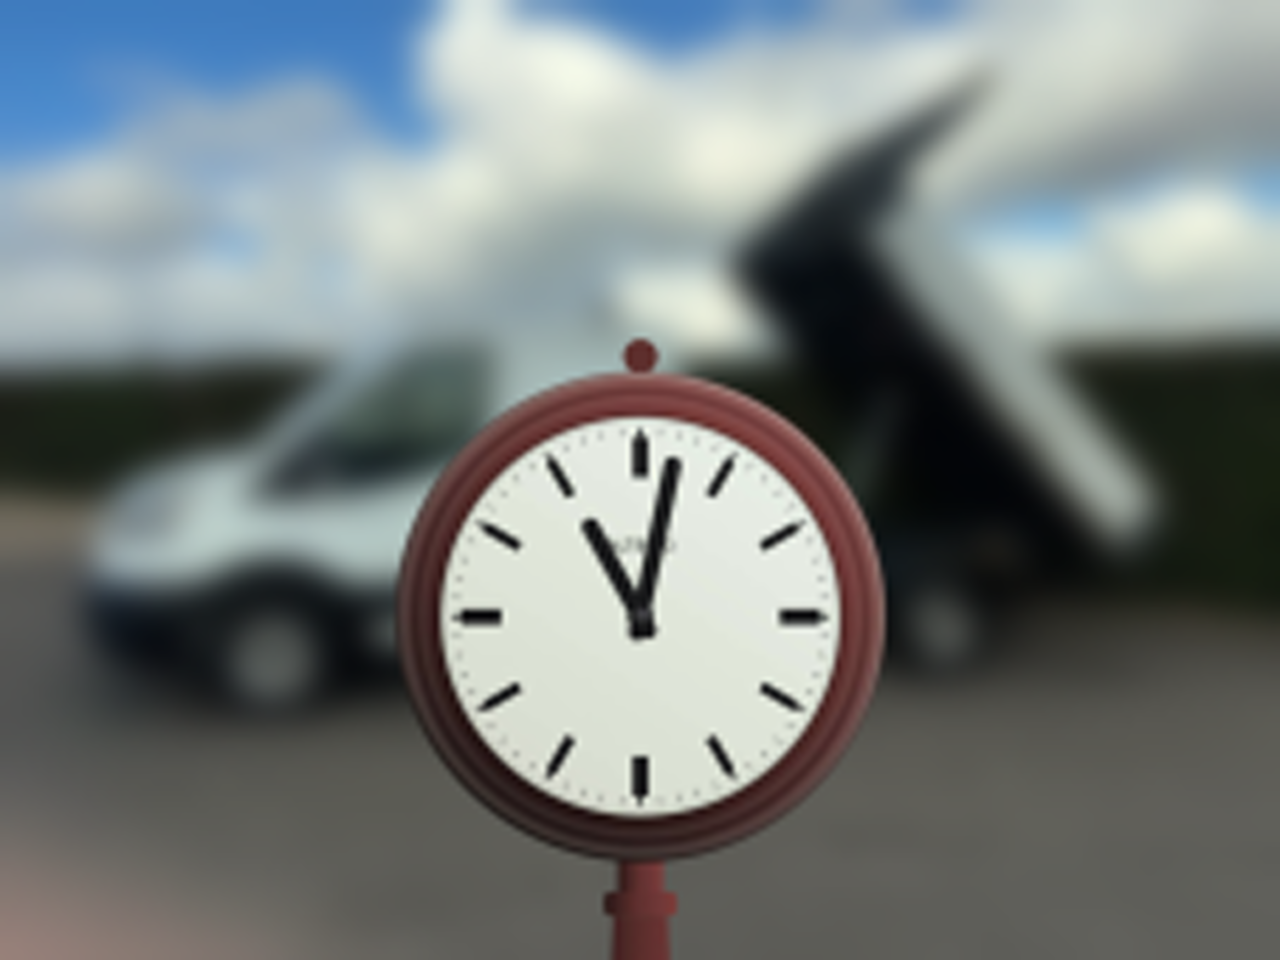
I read 11h02
